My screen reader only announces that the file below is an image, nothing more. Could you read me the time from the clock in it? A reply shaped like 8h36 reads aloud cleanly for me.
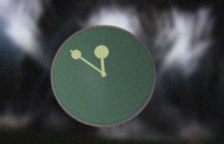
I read 11h51
